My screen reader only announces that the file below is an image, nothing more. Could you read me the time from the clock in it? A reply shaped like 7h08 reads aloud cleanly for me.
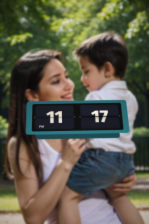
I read 11h17
